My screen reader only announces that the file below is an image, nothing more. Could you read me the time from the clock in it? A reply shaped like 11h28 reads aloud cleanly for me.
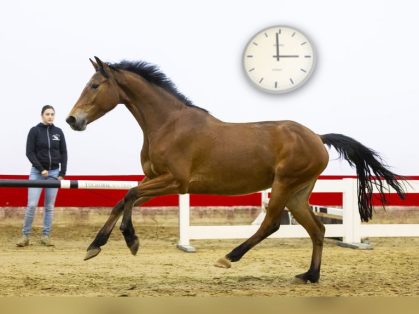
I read 2h59
